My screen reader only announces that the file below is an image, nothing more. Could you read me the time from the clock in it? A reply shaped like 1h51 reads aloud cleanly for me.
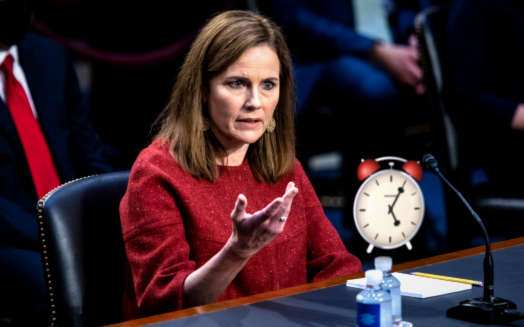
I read 5h05
